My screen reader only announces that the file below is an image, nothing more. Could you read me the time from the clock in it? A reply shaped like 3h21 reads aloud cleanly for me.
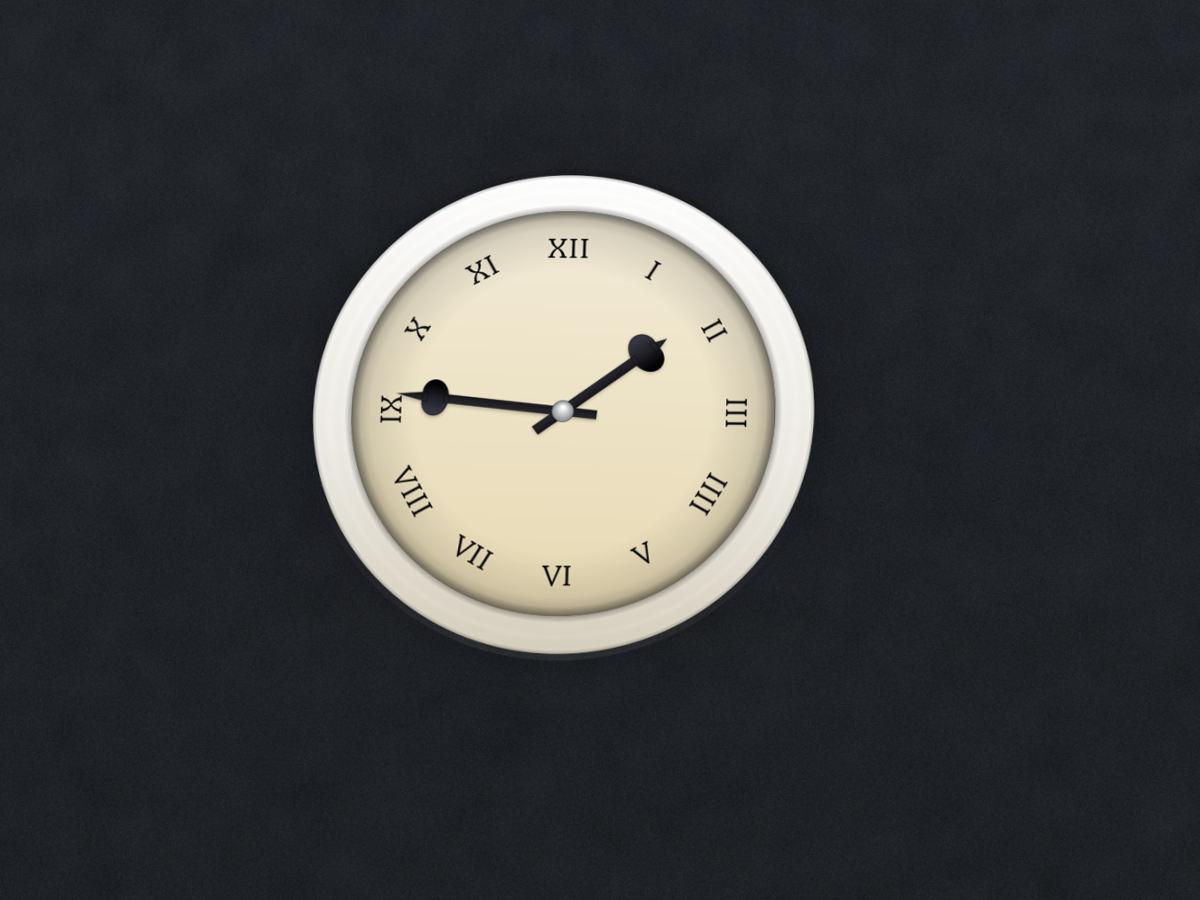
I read 1h46
